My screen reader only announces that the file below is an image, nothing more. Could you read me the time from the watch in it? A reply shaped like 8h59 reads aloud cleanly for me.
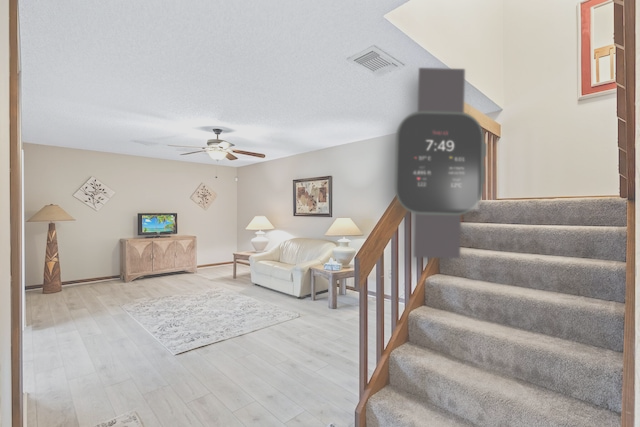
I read 7h49
